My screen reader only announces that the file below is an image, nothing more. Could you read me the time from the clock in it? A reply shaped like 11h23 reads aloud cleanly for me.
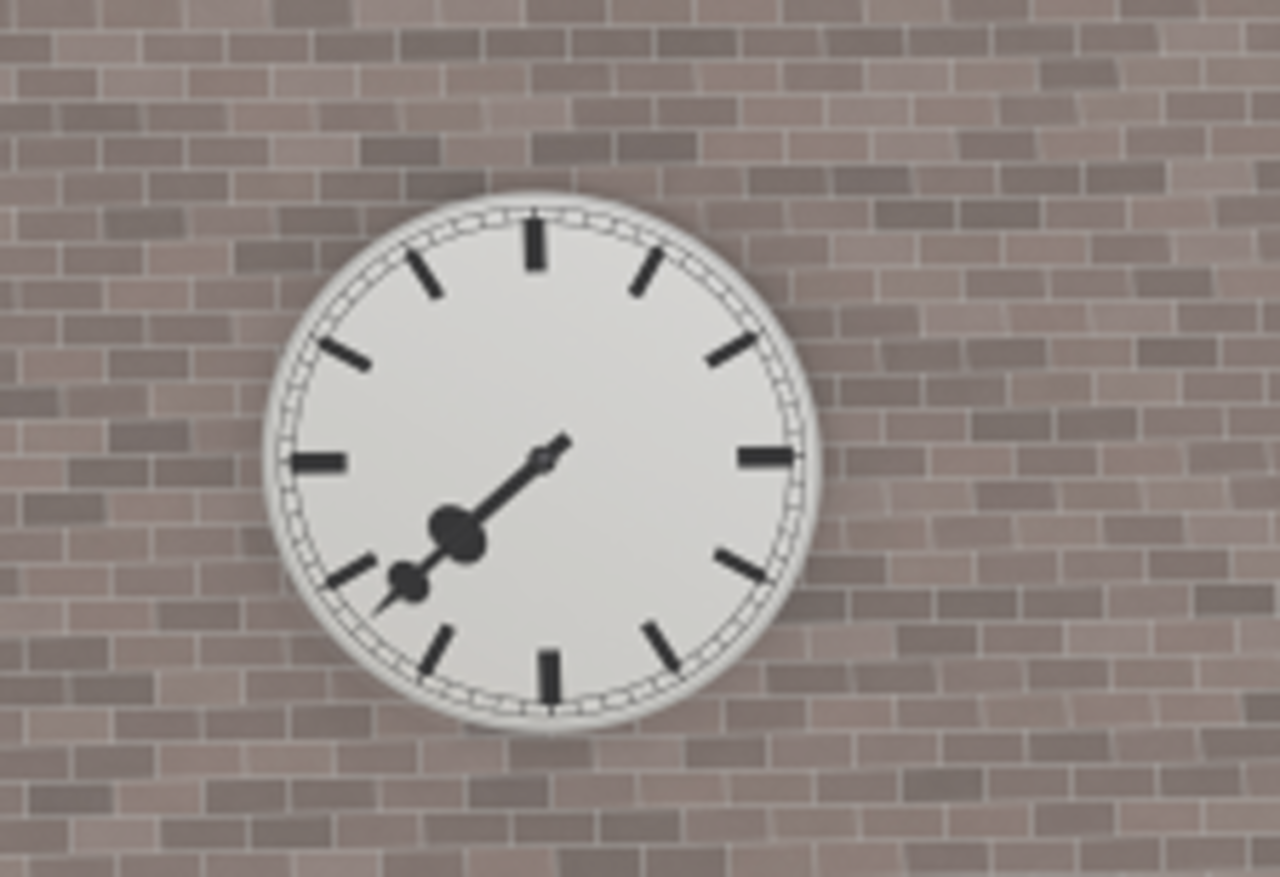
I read 7h38
